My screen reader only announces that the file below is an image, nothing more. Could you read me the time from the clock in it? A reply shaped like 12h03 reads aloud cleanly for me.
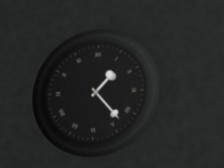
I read 1h23
